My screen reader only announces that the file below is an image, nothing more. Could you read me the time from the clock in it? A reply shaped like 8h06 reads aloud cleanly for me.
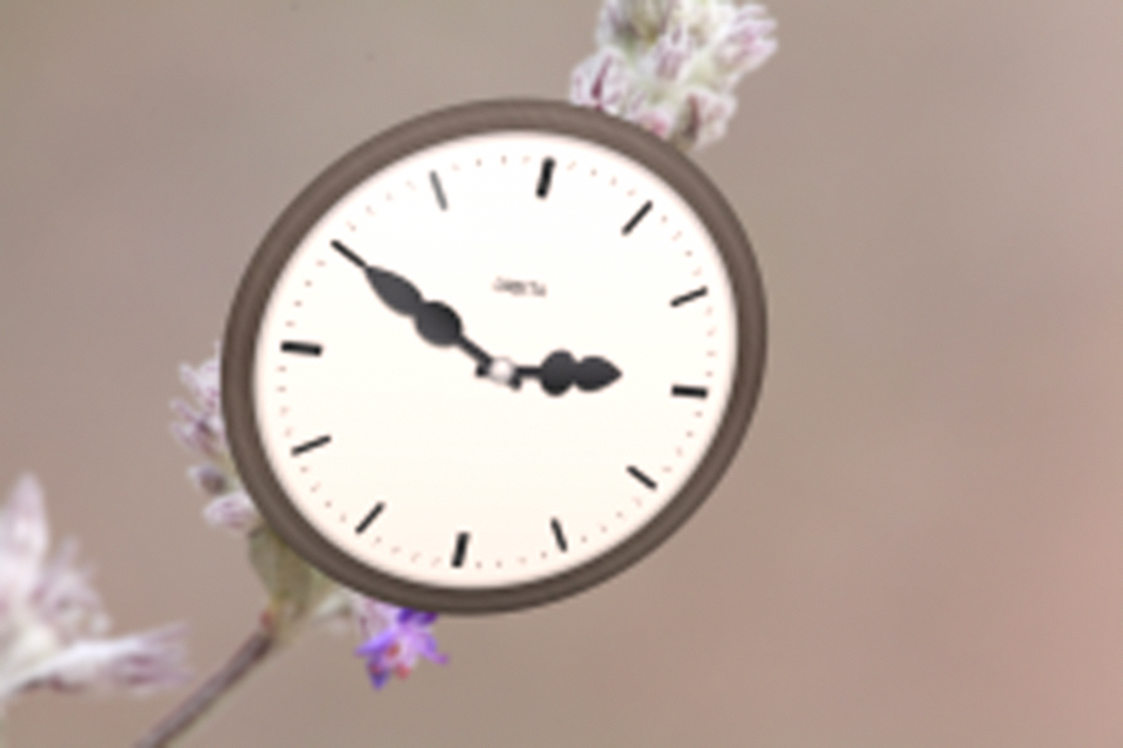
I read 2h50
